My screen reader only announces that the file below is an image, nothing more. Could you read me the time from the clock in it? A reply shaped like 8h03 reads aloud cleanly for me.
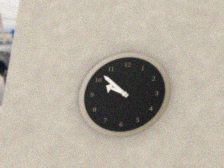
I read 9h52
